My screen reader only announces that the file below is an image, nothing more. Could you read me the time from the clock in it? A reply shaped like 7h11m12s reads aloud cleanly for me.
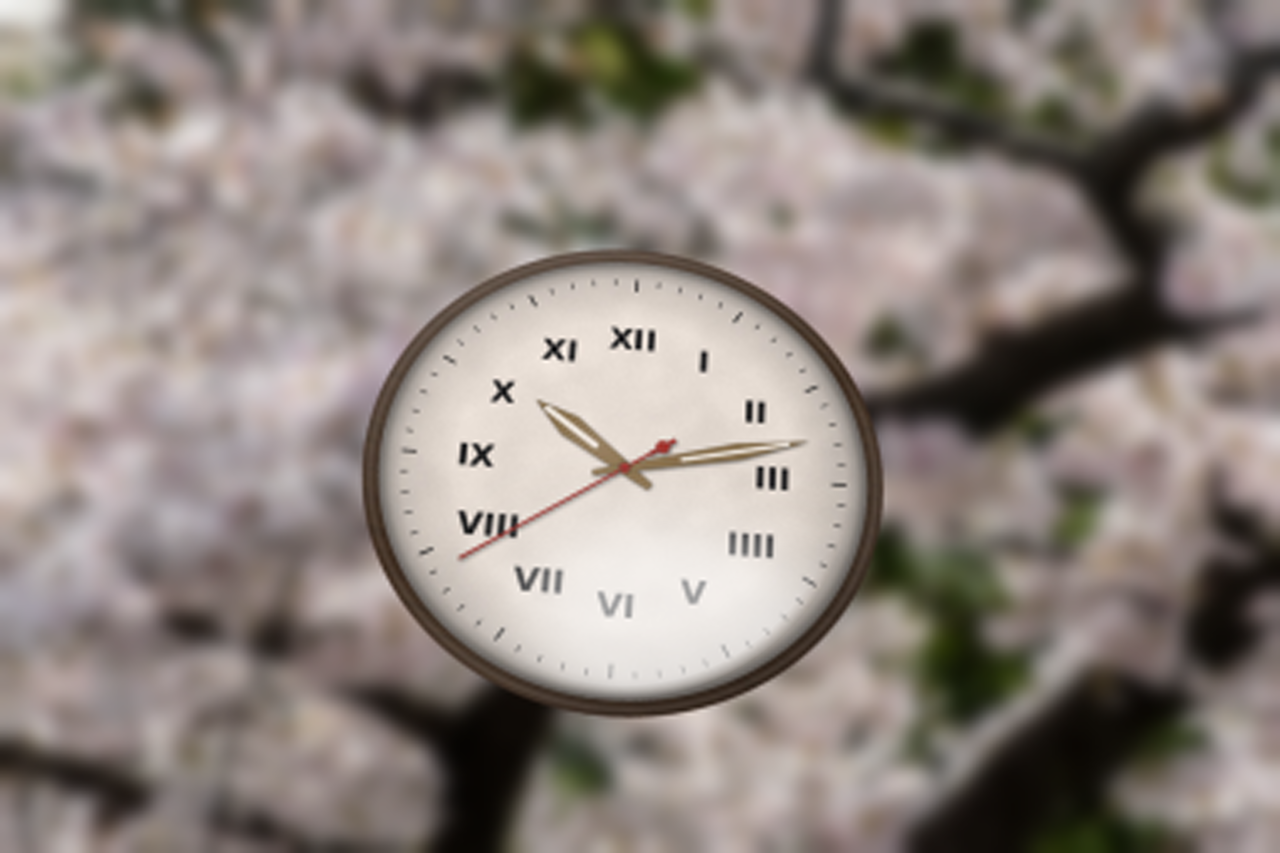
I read 10h12m39s
